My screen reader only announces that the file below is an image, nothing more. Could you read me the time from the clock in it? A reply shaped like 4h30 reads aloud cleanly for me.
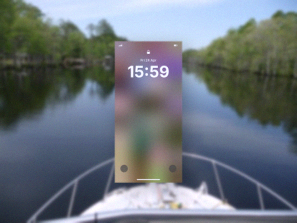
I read 15h59
